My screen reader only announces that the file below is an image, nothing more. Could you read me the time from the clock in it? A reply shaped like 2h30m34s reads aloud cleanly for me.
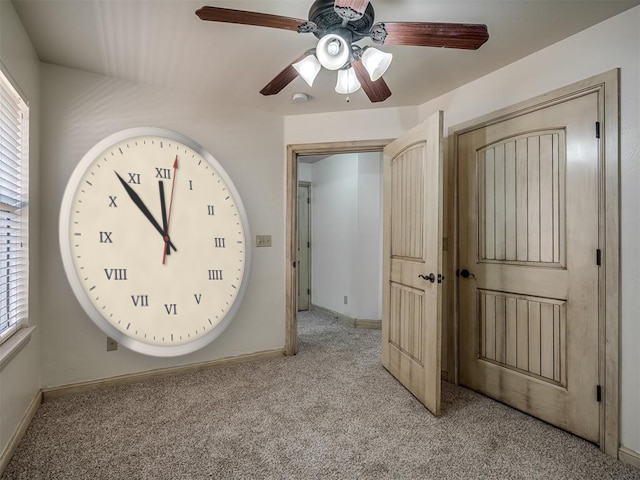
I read 11h53m02s
